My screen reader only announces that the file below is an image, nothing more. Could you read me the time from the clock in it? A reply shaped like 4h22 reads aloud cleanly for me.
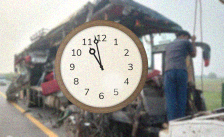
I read 10h58
